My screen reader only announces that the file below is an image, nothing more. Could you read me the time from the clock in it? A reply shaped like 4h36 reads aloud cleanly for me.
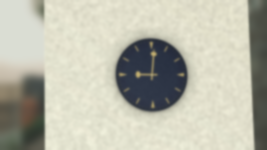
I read 9h01
